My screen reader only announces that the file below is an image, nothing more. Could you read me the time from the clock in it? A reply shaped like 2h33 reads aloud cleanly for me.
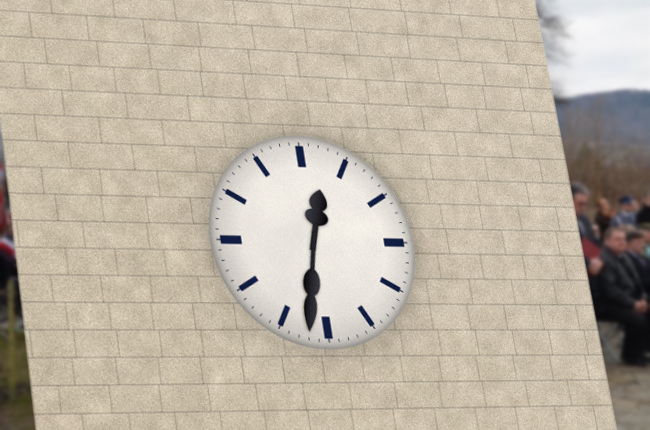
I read 12h32
